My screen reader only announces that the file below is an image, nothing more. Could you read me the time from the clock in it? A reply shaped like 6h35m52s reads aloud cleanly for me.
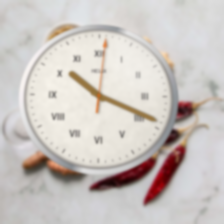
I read 10h19m01s
